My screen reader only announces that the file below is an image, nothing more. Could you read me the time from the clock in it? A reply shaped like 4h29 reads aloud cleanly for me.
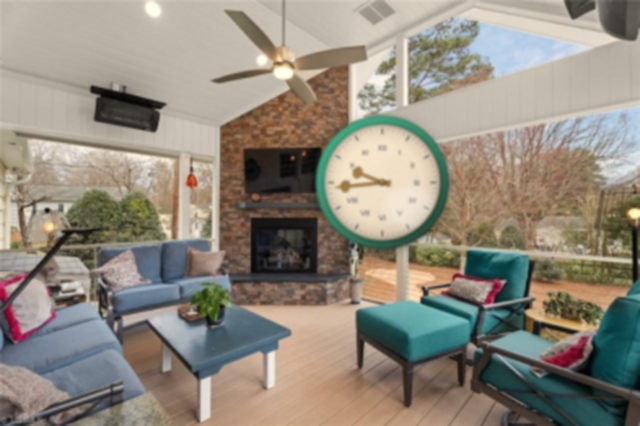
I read 9h44
